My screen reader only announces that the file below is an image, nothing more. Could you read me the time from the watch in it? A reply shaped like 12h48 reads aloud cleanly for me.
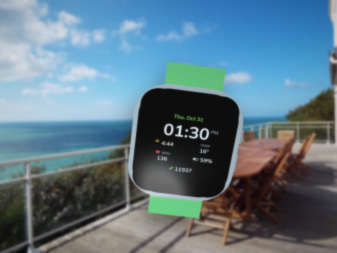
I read 1h30
